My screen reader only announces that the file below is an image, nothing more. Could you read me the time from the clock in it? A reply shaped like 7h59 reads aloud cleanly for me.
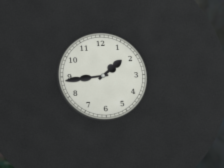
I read 1h44
